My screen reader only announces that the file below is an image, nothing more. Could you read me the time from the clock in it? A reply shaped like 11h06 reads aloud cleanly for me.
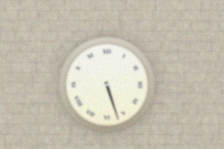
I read 5h27
